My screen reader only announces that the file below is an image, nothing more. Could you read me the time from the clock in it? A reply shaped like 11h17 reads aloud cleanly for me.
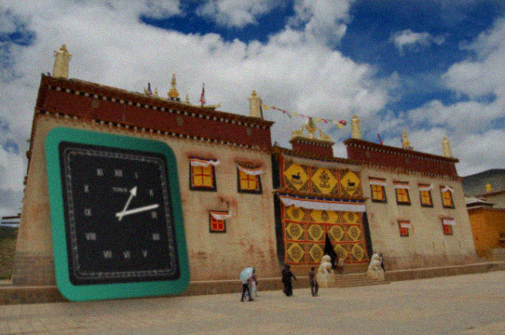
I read 1h13
